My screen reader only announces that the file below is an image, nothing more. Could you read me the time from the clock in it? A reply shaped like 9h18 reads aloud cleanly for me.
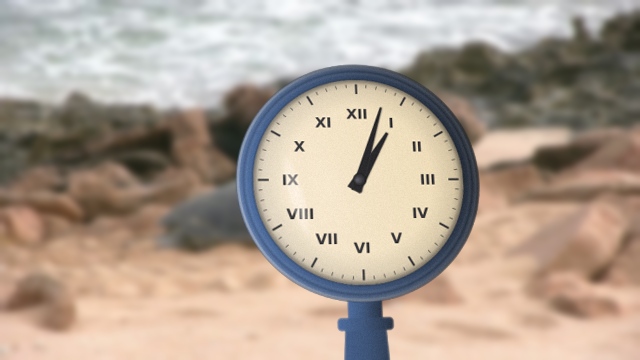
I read 1h03
